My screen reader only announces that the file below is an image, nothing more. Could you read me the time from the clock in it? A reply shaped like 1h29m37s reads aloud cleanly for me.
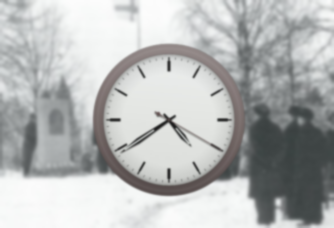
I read 4h39m20s
